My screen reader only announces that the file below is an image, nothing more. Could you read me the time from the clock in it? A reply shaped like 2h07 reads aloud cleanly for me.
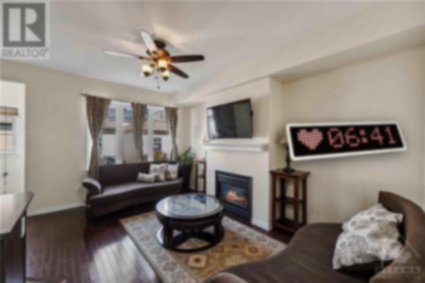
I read 6h41
